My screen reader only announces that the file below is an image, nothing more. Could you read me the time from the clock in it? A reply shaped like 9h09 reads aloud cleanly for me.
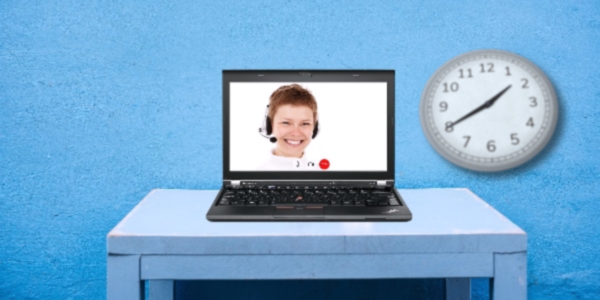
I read 1h40
